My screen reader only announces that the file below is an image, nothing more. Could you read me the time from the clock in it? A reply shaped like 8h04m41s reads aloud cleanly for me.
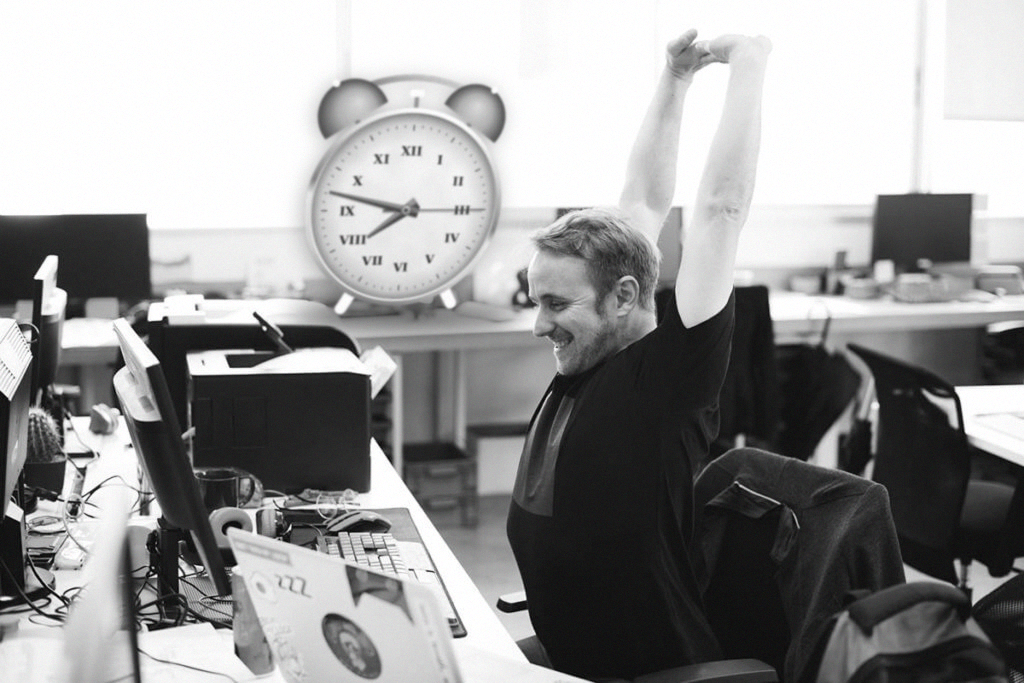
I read 7h47m15s
